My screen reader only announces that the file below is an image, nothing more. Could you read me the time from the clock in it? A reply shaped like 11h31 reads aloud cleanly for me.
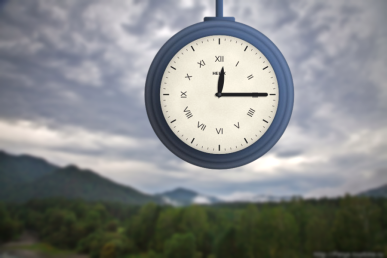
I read 12h15
